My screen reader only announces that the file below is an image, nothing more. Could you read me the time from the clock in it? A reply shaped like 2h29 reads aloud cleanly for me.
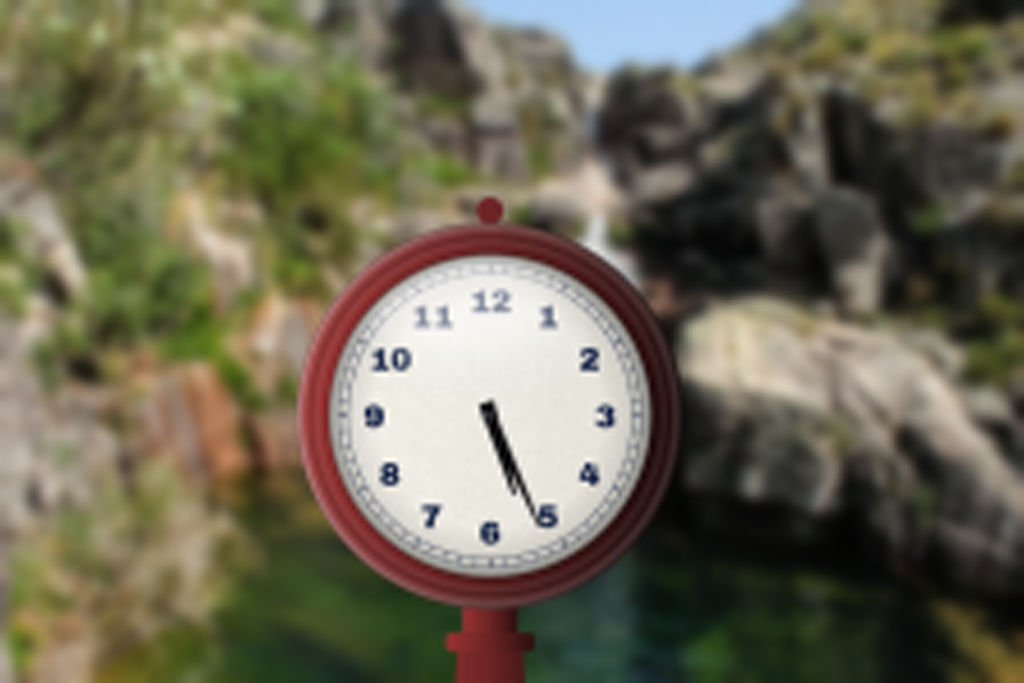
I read 5h26
